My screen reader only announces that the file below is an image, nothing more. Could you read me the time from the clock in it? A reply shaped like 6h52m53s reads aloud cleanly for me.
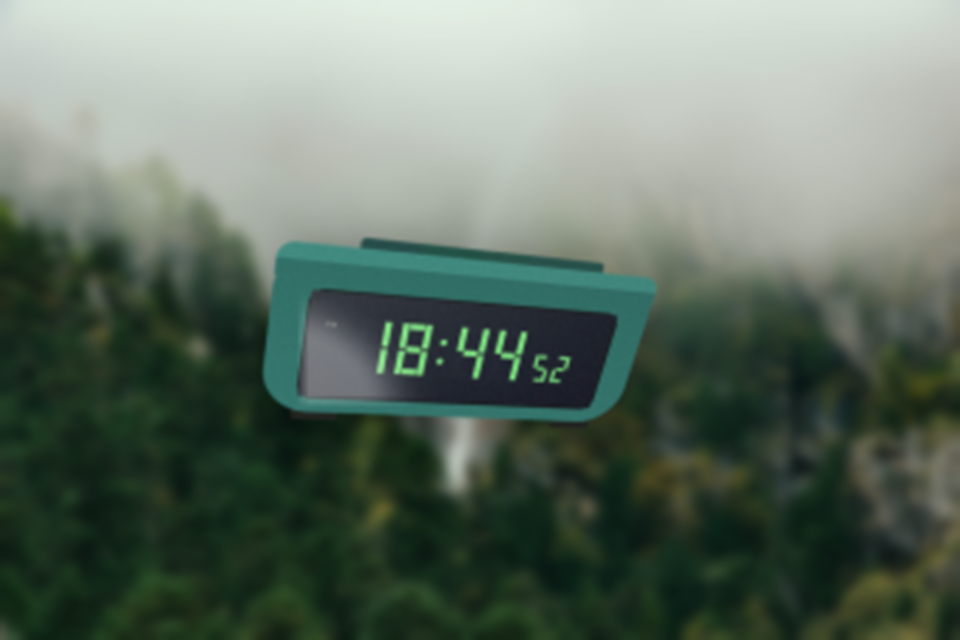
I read 18h44m52s
